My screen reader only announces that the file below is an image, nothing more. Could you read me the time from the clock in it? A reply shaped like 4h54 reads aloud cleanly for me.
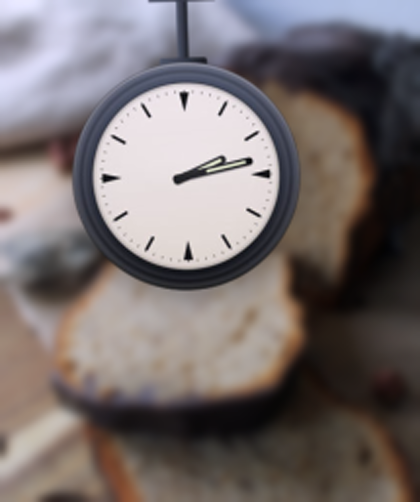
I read 2h13
